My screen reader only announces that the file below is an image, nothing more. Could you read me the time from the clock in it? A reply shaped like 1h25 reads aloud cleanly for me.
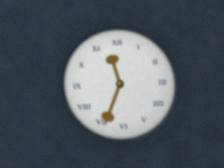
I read 11h34
